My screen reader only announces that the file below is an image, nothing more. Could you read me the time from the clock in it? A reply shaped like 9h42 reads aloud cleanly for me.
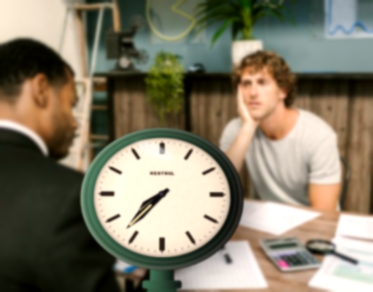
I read 7h37
